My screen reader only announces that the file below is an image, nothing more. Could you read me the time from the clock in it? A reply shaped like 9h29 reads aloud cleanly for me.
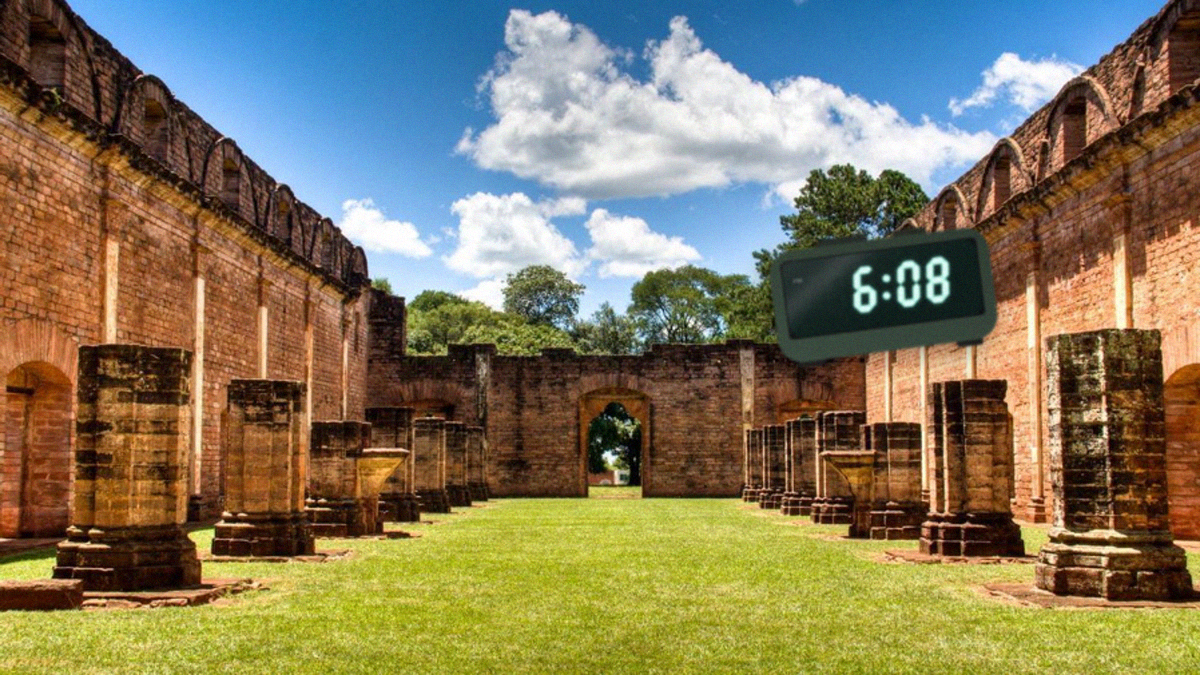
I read 6h08
